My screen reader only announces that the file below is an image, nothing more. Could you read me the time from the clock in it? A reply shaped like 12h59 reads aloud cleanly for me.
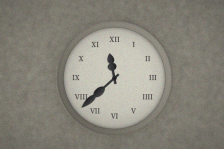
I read 11h38
